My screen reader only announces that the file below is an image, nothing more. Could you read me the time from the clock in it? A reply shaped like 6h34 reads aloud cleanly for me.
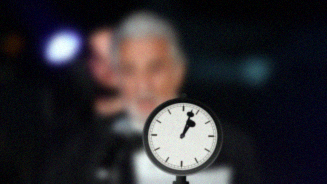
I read 1h03
